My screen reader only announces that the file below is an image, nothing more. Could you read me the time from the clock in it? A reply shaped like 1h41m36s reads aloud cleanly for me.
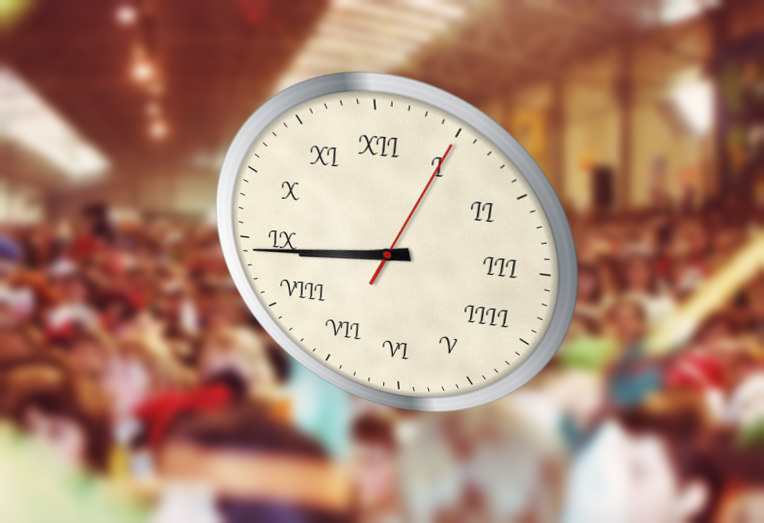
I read 8h44m05s
